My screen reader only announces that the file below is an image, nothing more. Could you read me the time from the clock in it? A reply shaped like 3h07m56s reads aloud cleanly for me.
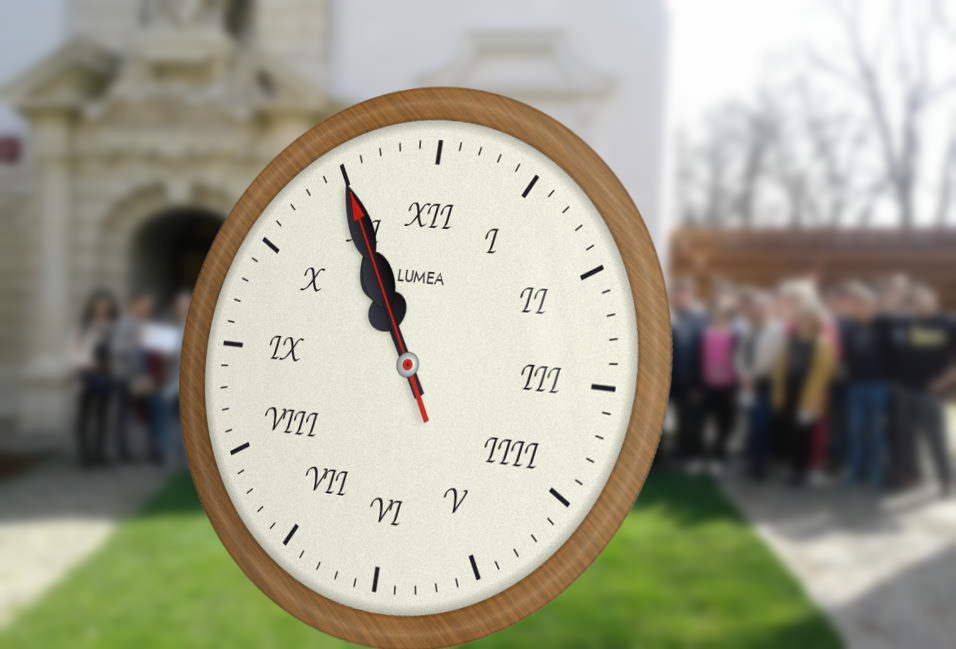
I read 10h54m55s
